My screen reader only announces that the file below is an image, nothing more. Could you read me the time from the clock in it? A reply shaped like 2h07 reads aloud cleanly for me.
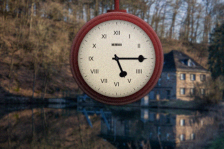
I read 5h15
